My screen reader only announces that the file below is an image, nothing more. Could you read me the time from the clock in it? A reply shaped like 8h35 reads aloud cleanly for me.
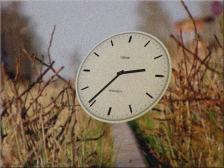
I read 2h36
